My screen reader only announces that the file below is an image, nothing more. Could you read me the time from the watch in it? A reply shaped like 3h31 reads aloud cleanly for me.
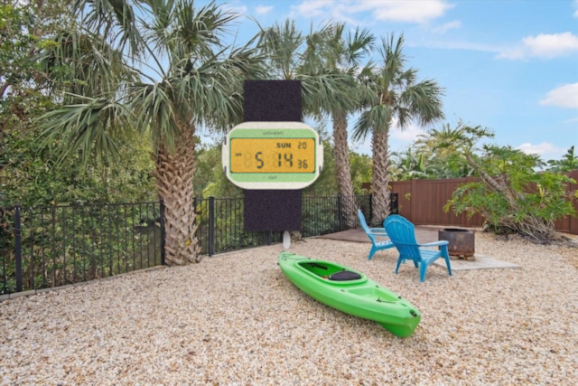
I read 5h14
